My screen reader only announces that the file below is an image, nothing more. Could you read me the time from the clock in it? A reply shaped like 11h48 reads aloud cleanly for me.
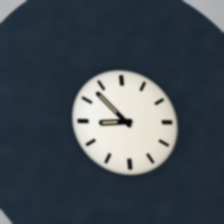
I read 8h53
